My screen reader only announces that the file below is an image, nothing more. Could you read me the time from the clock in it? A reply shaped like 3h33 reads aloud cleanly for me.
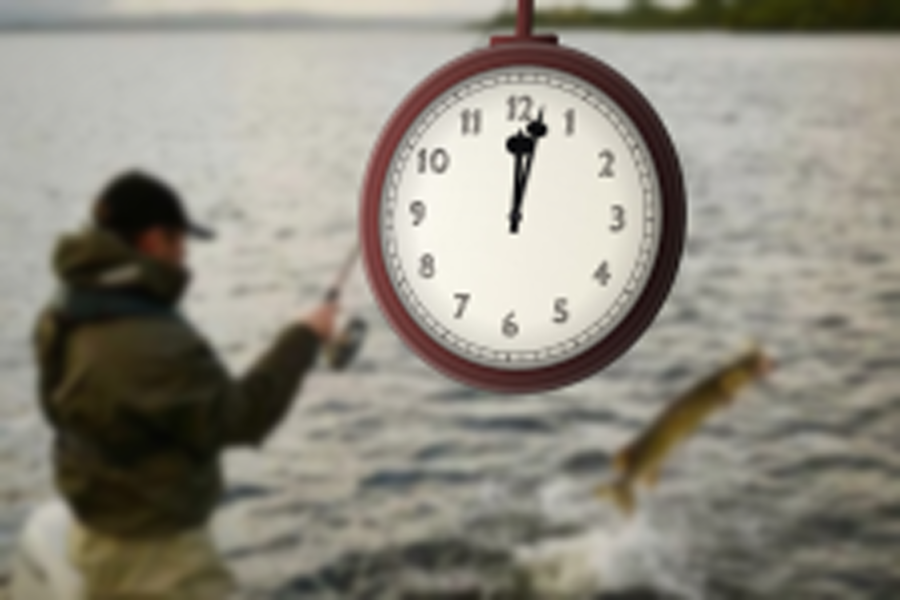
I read 12h02
